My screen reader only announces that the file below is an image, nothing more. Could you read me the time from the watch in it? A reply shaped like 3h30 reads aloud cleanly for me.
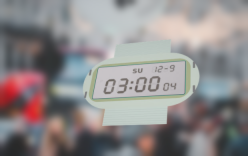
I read 3h00
